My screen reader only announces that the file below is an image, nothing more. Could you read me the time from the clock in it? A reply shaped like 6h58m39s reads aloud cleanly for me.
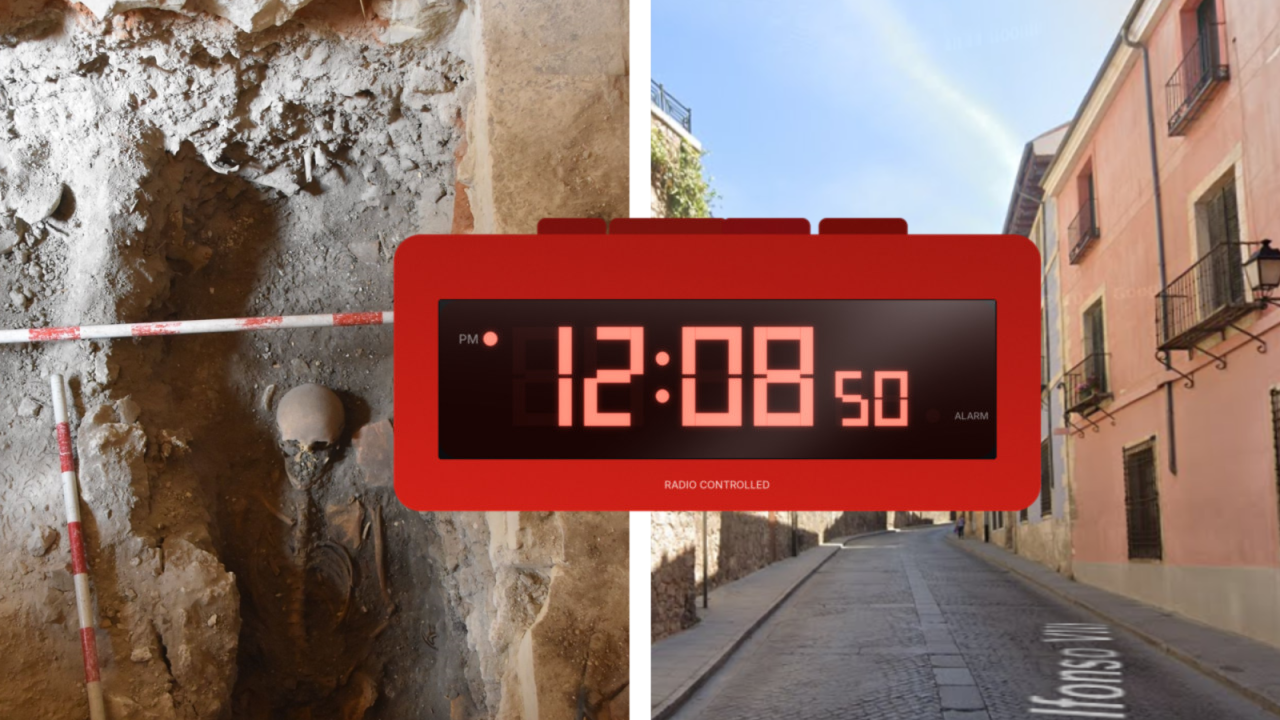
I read 12h08m50s
